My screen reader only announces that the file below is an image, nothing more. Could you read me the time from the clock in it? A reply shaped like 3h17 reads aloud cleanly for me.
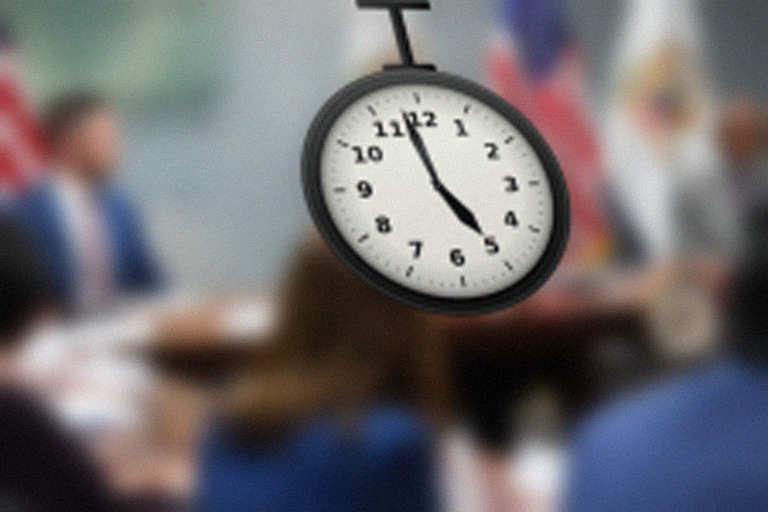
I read 4h58
